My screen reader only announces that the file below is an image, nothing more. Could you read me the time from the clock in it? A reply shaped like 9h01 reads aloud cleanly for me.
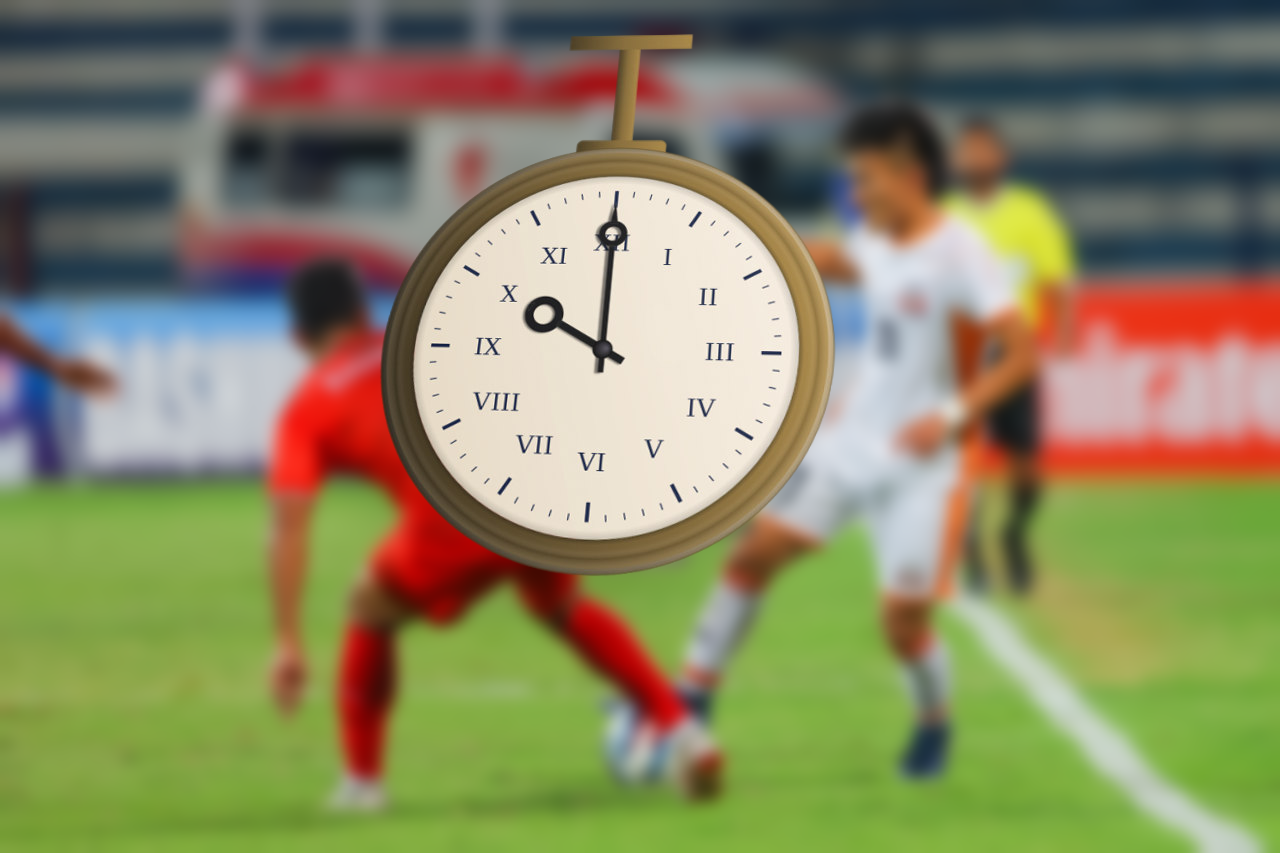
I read 10h00
